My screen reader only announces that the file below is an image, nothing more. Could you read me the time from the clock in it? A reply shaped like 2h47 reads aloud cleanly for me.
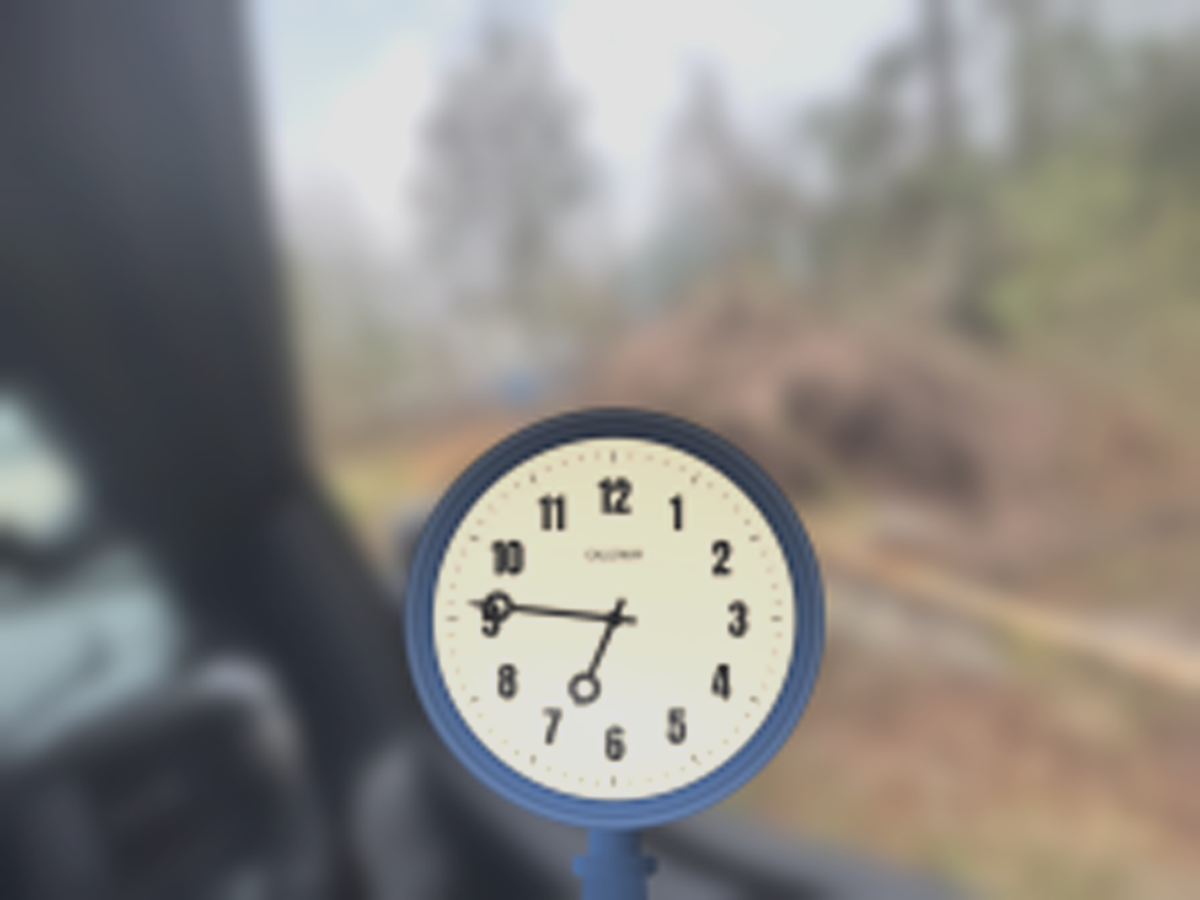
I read 6h46
